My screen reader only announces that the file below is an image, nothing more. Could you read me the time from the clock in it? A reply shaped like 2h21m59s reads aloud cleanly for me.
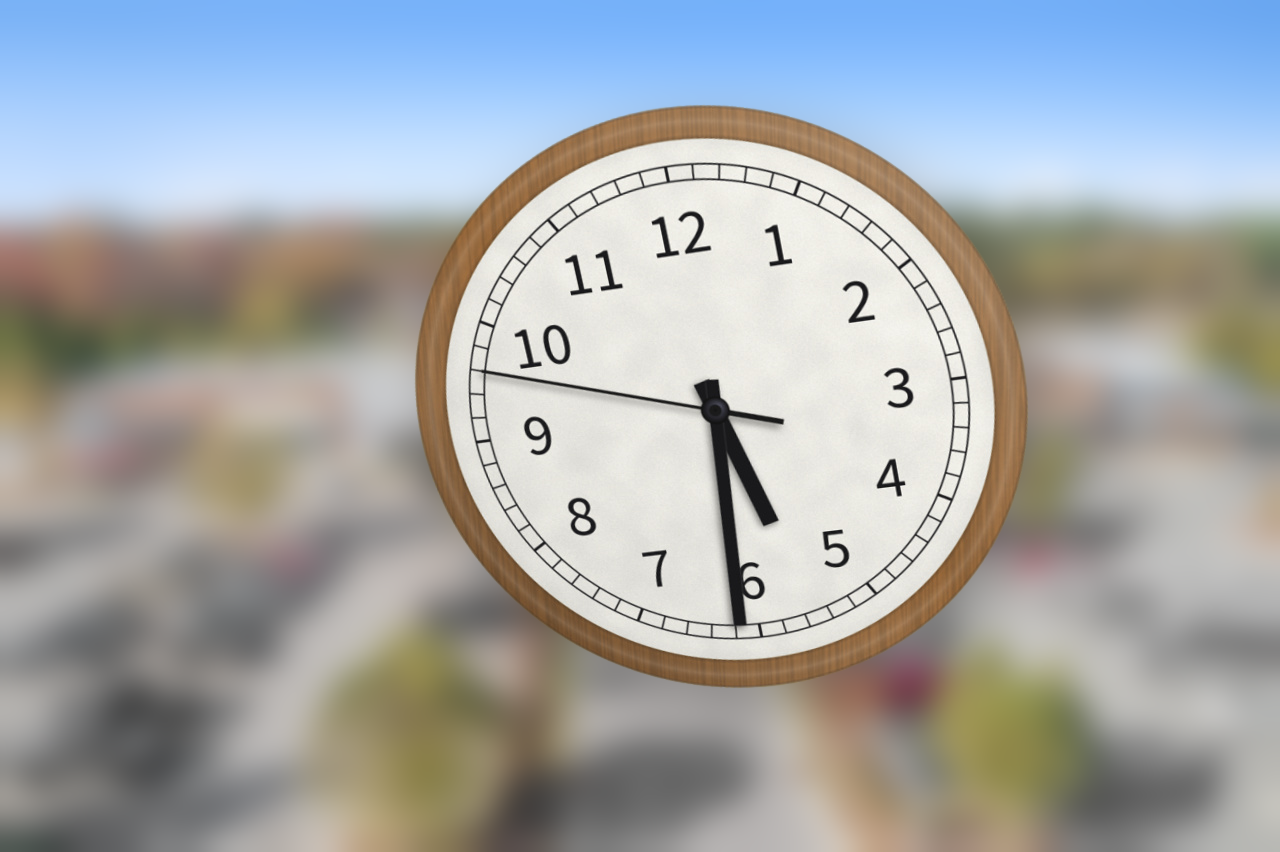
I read 5h30m48s
